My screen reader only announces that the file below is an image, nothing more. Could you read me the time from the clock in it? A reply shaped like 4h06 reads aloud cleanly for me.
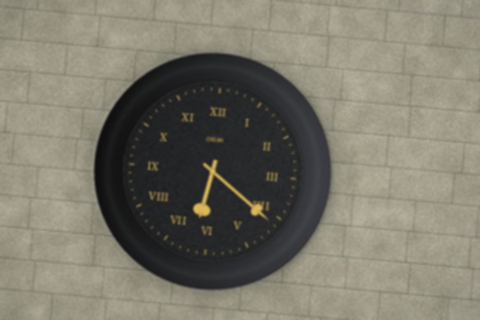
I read 6h21
